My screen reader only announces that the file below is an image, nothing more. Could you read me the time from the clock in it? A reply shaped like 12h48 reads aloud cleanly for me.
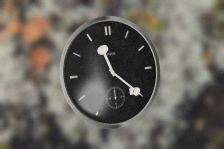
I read 11h22
